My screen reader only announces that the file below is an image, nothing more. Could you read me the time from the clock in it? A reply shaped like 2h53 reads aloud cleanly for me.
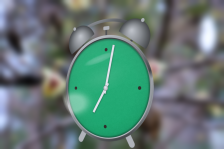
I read 7h02
